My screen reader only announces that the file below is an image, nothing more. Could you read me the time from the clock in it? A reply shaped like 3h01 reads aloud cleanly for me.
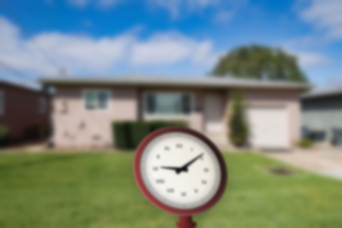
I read 9h09
